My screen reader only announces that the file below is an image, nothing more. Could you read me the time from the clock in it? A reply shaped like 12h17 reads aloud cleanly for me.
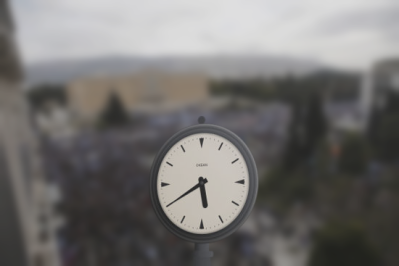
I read 5h40
